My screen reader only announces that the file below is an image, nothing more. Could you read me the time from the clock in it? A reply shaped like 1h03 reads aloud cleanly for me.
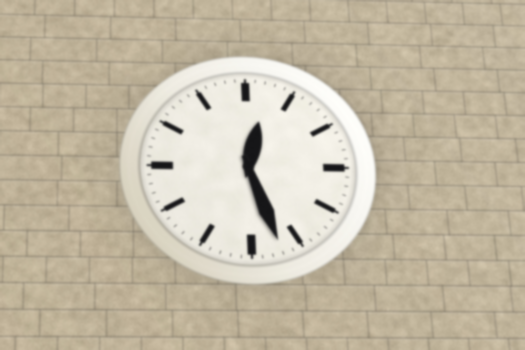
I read 12h27
